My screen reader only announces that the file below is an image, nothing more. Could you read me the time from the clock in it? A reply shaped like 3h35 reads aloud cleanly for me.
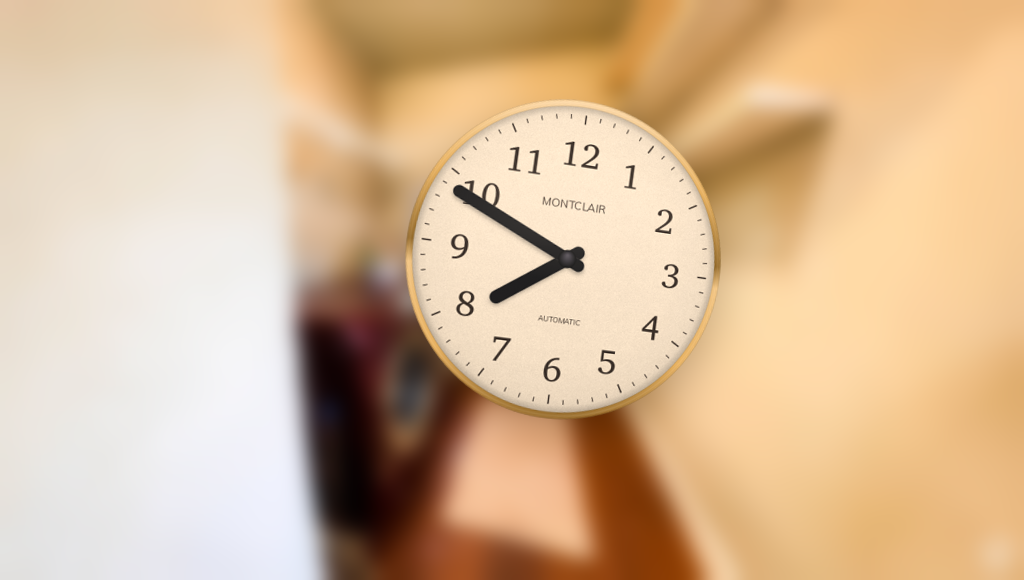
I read 7h49
